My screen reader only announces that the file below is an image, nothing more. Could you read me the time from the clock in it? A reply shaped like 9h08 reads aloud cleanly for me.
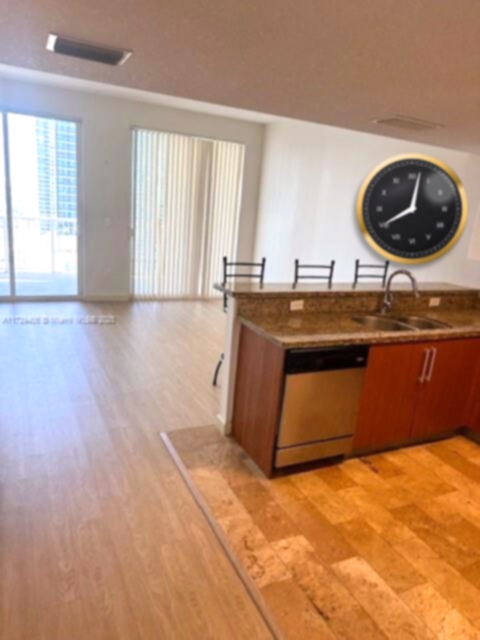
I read 8h02
